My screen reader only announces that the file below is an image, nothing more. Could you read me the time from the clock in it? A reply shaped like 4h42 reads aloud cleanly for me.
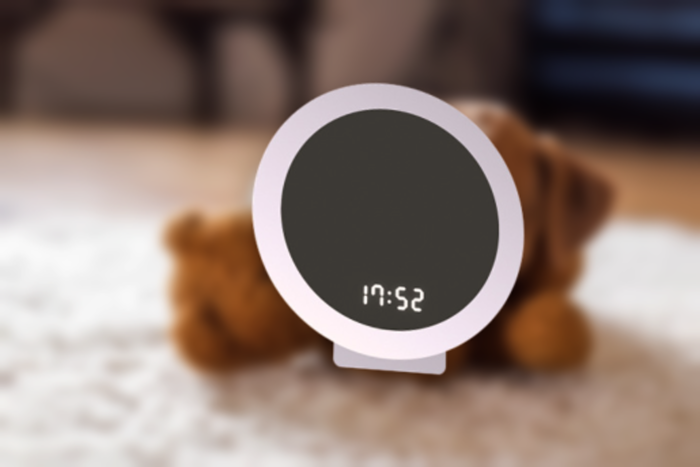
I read 17h52
